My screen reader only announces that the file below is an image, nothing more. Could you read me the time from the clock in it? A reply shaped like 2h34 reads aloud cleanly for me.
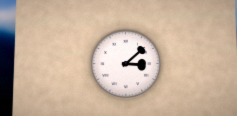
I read 3h08
